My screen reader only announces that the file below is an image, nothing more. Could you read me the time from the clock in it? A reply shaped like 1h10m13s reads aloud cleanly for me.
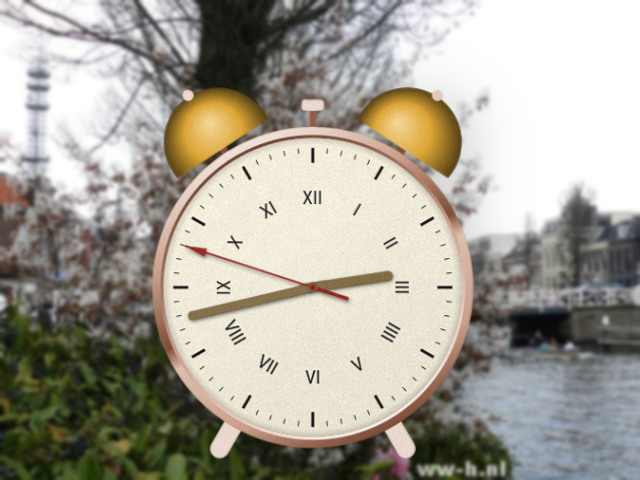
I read 2h42m48s
